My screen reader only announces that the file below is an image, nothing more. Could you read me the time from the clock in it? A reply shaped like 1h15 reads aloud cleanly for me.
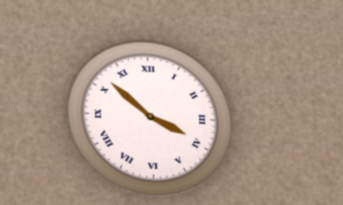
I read 3h52
